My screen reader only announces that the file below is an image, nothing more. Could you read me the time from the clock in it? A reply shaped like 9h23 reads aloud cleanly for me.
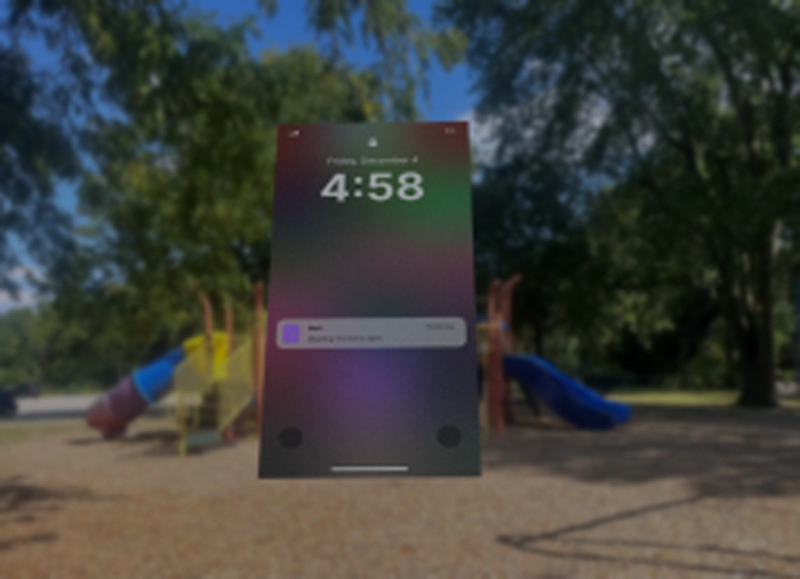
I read 4h58
